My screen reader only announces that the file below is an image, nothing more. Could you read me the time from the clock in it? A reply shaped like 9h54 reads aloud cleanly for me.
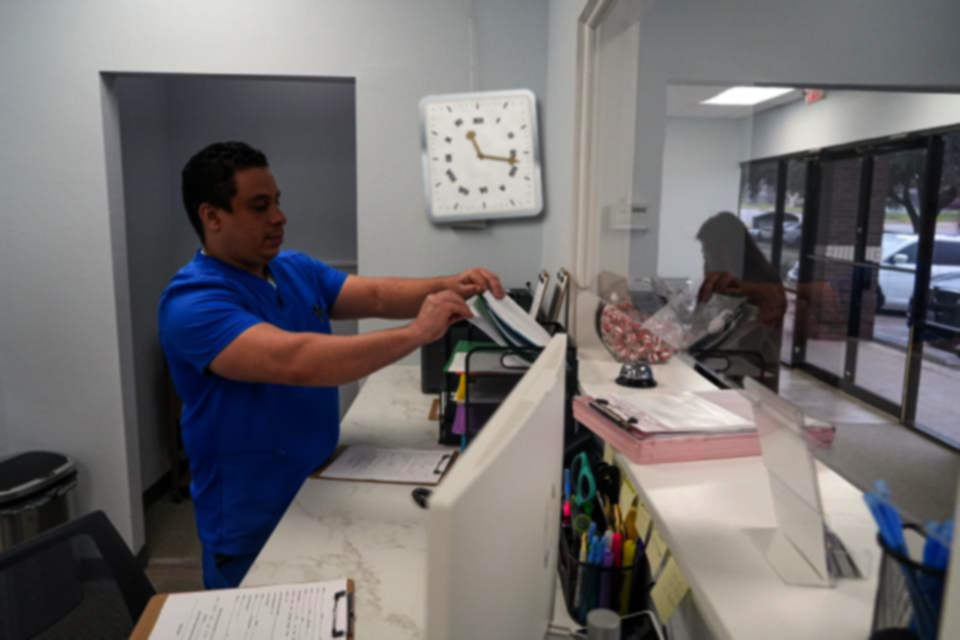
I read 11h17
